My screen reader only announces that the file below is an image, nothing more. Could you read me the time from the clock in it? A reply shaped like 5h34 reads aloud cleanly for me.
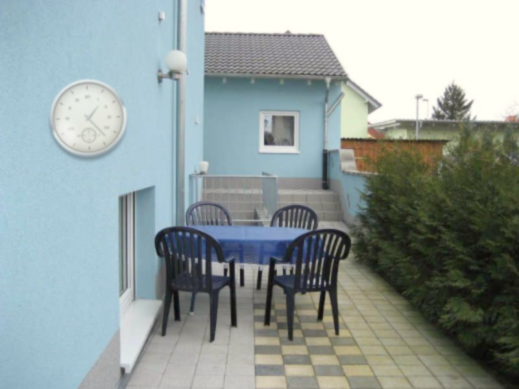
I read 1h23
